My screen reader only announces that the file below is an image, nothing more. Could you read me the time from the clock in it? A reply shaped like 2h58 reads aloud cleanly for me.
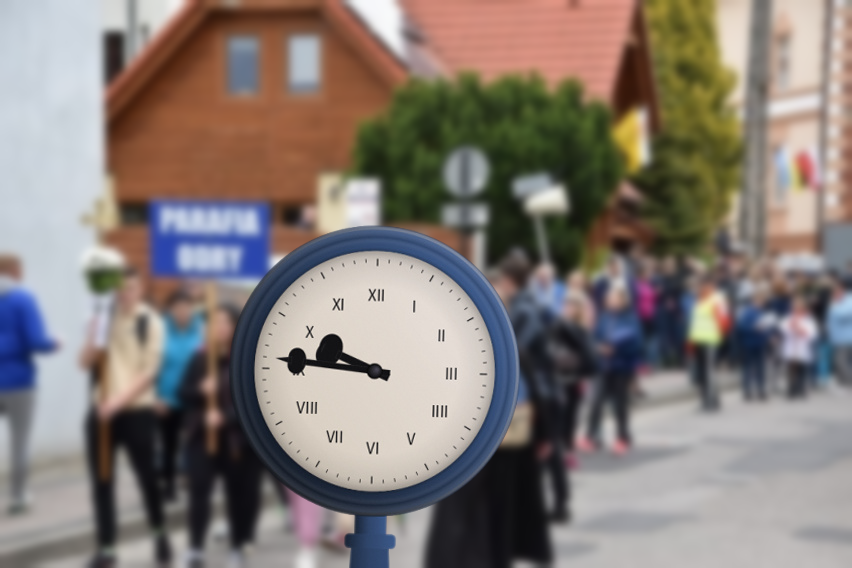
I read 9h46
